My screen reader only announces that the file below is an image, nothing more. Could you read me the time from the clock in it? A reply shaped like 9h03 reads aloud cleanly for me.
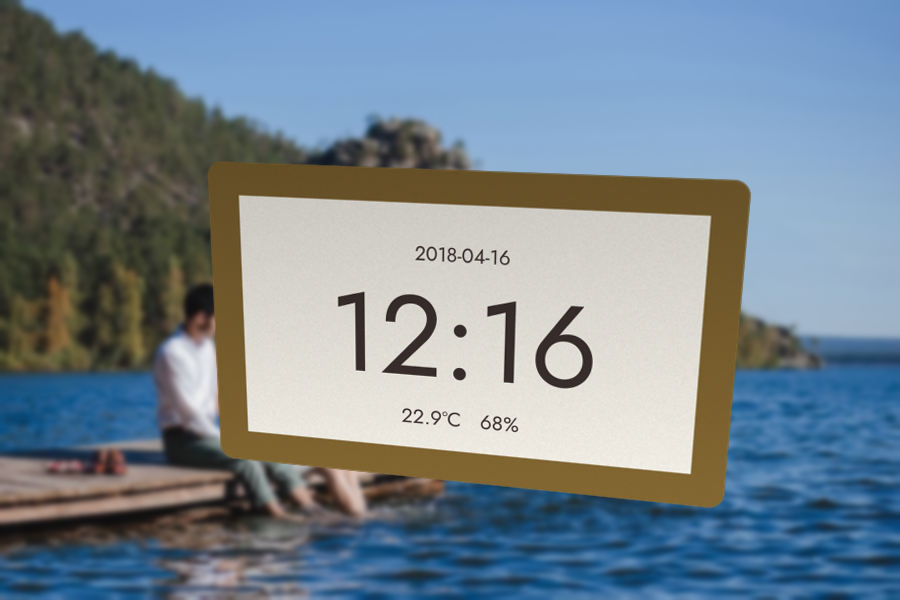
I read 12h16
